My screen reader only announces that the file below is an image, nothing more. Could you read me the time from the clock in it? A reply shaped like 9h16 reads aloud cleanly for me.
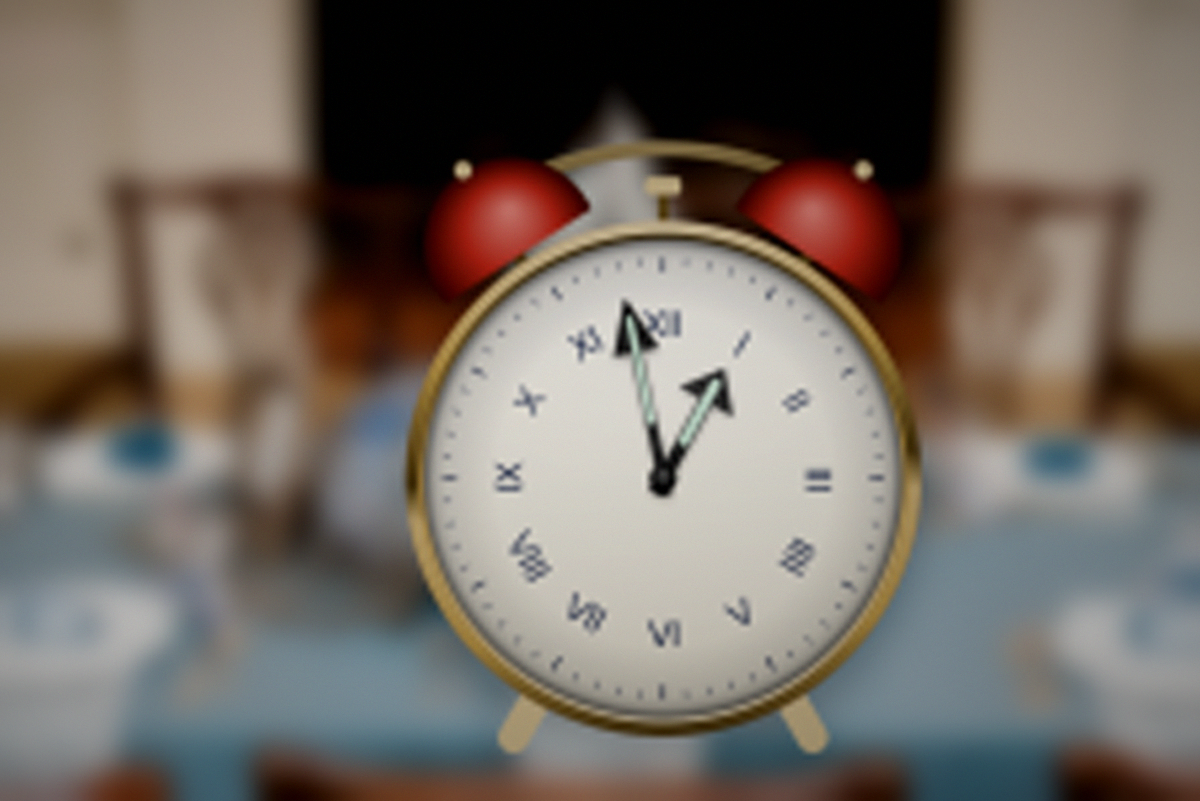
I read 12h58
